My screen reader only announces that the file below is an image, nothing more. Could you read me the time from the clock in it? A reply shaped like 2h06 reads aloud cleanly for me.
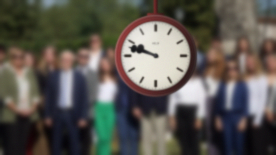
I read 9h48
